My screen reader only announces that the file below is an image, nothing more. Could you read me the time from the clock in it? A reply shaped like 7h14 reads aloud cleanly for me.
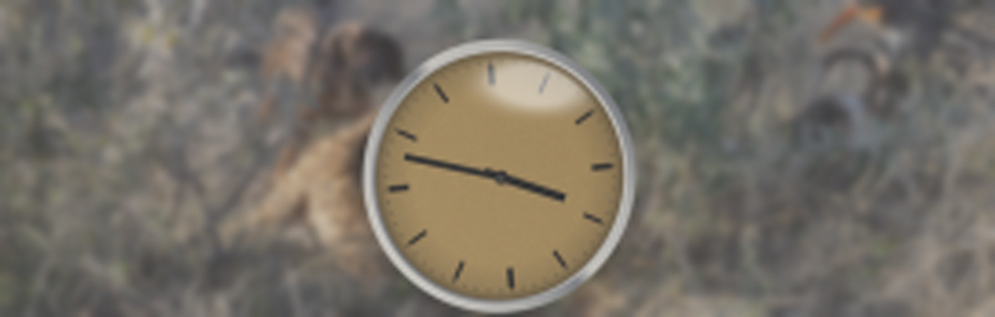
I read 3h48
